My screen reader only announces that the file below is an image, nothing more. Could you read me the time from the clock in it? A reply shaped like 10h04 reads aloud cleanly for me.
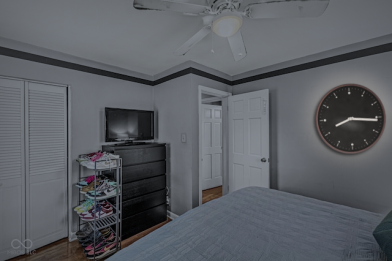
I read 8h16
